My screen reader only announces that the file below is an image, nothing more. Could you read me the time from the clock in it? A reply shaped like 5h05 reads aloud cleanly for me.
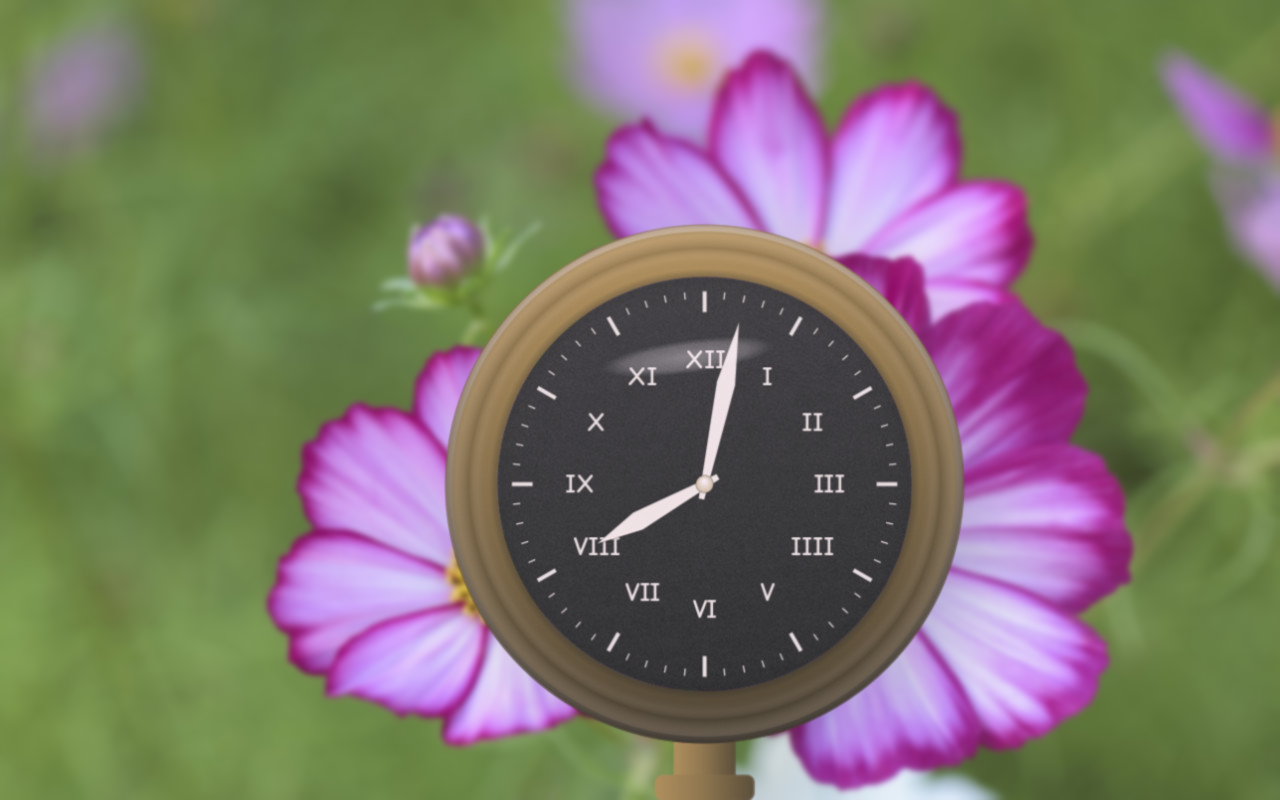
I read 8h02
